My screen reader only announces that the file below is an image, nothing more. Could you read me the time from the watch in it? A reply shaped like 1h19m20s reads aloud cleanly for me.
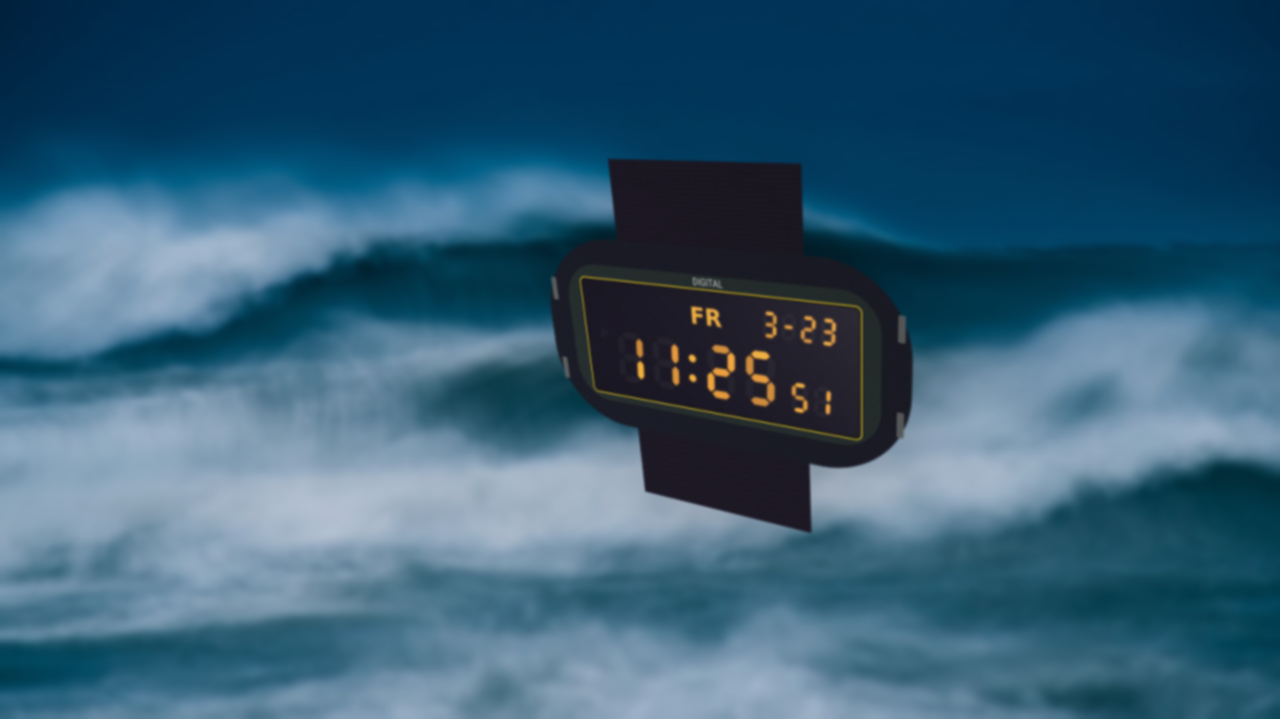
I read 11h25m51s
